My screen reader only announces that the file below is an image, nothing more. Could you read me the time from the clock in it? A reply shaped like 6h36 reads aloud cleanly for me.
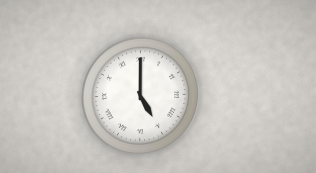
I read 5h00
